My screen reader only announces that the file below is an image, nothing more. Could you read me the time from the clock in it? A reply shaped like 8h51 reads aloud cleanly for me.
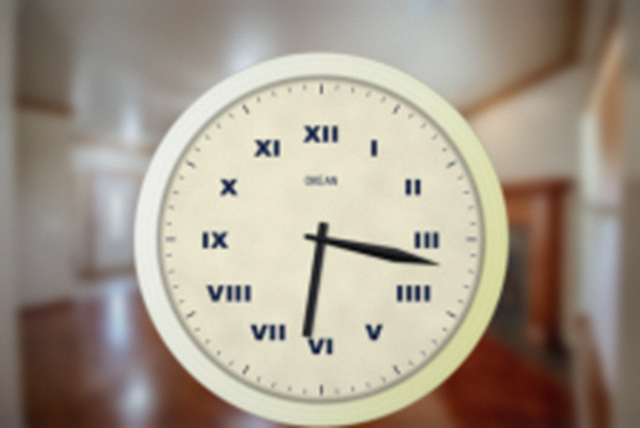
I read 6h17
